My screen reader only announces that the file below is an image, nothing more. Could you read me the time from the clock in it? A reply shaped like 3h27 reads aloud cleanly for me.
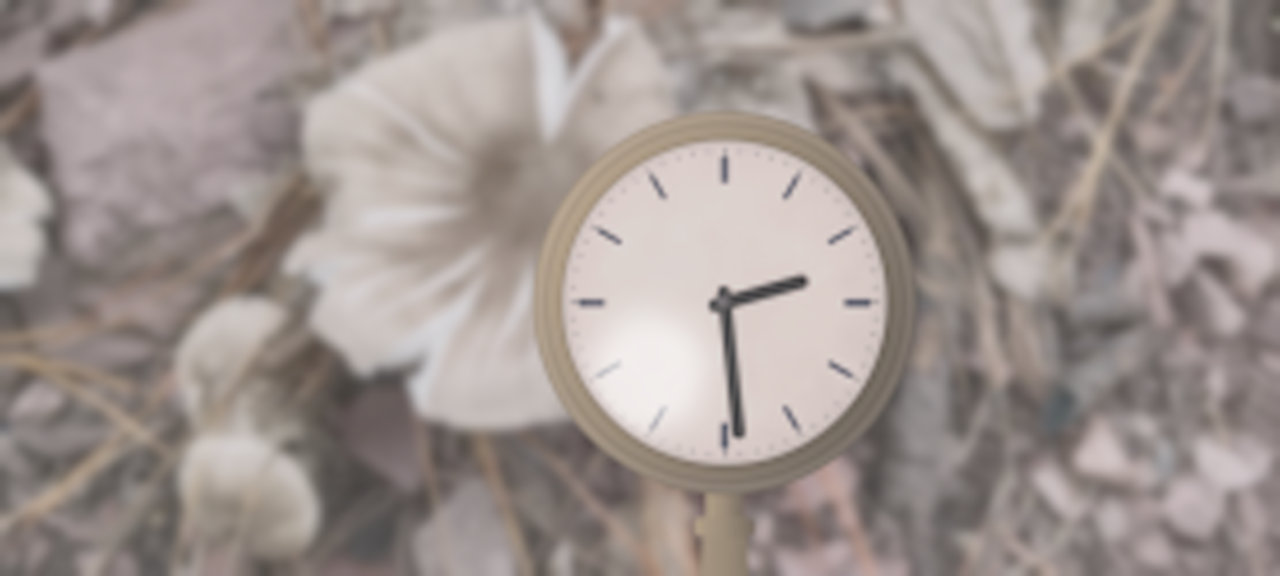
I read 2h29
